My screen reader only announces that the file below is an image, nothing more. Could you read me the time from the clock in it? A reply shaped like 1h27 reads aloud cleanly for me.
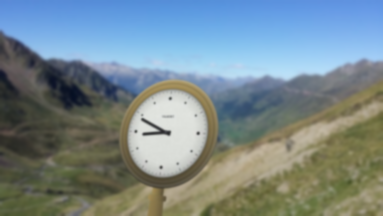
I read 8h49
